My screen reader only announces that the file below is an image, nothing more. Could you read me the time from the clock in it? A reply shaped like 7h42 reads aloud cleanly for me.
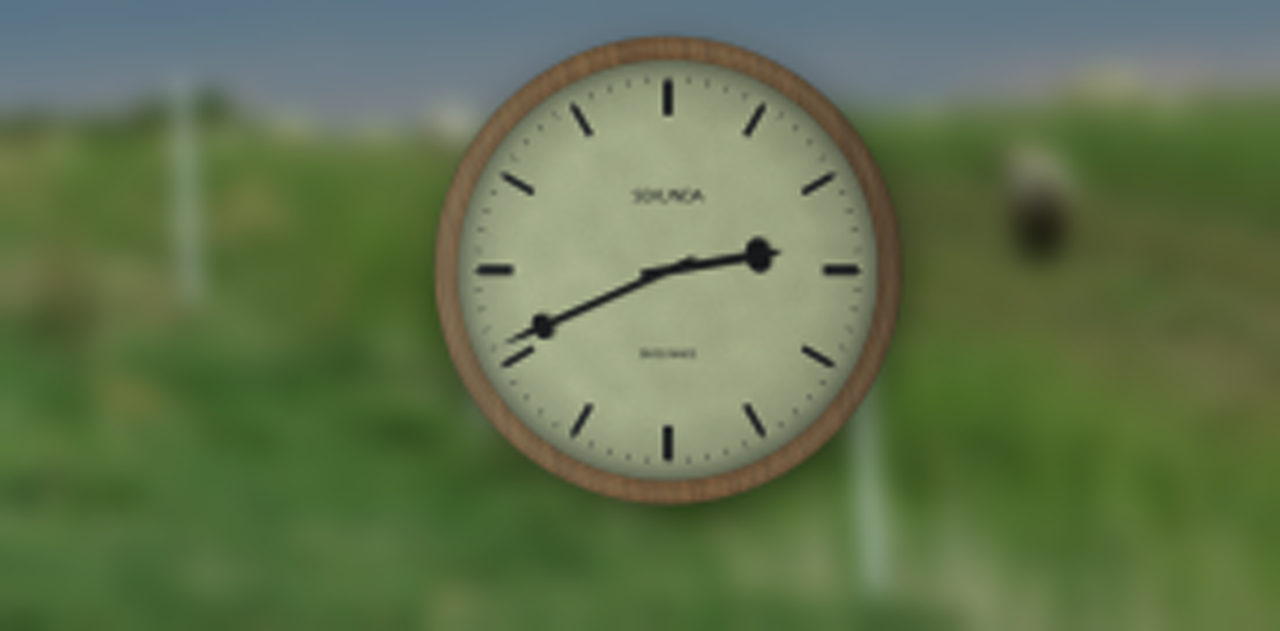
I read 2h41
